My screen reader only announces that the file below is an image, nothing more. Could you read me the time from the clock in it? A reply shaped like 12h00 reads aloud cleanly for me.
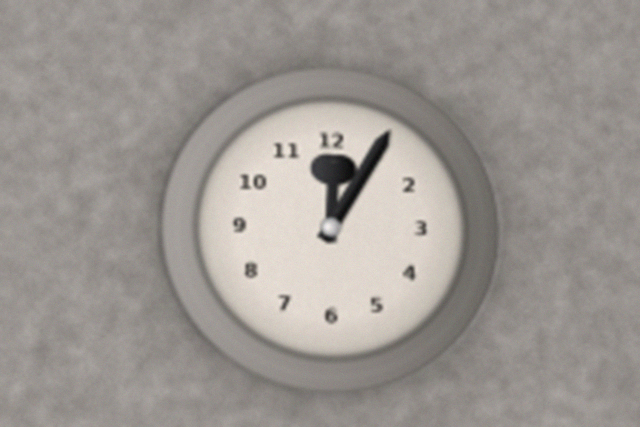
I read 12h05
